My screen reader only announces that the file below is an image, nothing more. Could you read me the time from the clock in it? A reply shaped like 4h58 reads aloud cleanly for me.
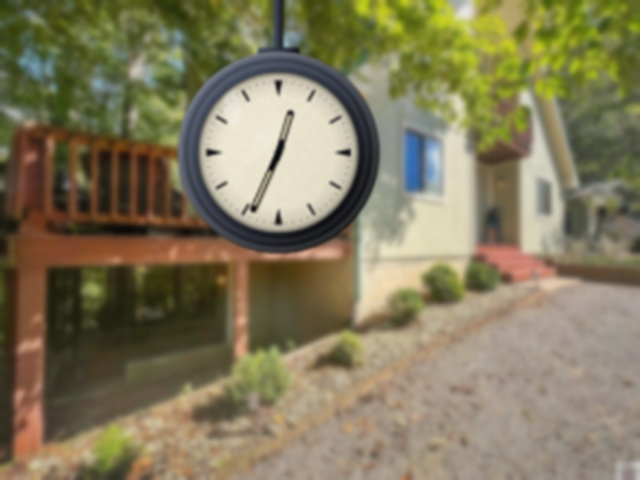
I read 12h34
